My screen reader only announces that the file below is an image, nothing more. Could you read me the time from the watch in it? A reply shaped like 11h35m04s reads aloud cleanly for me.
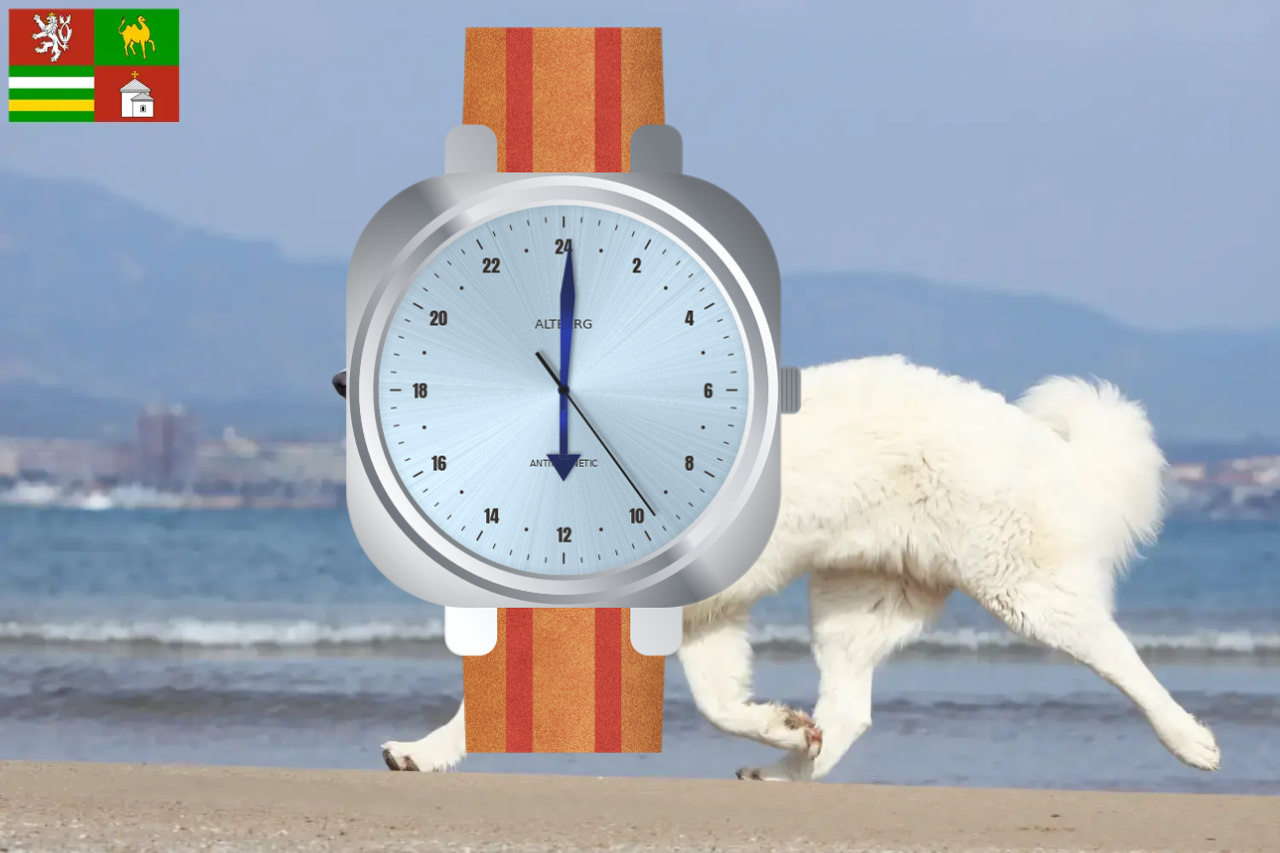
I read 12h00m24s
